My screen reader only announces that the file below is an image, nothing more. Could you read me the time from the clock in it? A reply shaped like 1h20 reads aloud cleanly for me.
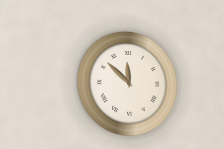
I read 11h52
